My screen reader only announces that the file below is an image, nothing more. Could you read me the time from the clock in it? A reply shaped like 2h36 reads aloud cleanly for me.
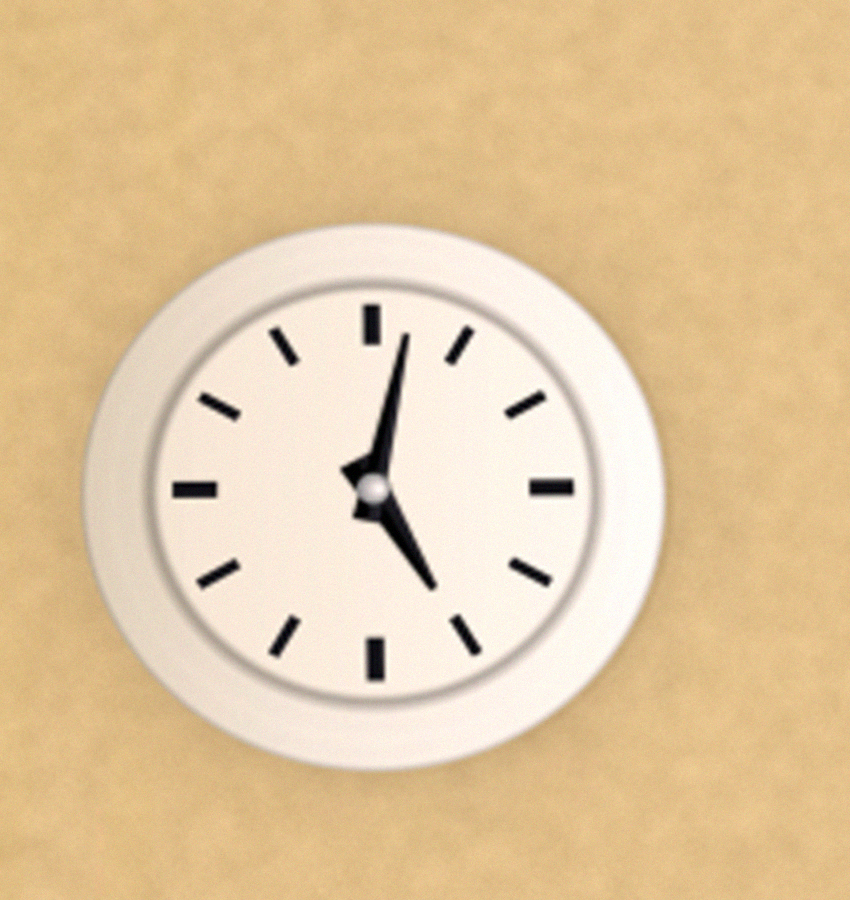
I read 5h02
